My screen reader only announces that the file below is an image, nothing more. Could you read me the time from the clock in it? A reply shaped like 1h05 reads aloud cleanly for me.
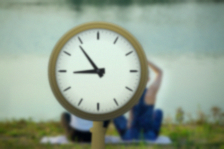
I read 8h54
